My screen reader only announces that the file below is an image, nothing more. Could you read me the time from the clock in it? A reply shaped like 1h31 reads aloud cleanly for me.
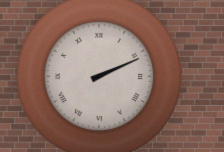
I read 2h11
